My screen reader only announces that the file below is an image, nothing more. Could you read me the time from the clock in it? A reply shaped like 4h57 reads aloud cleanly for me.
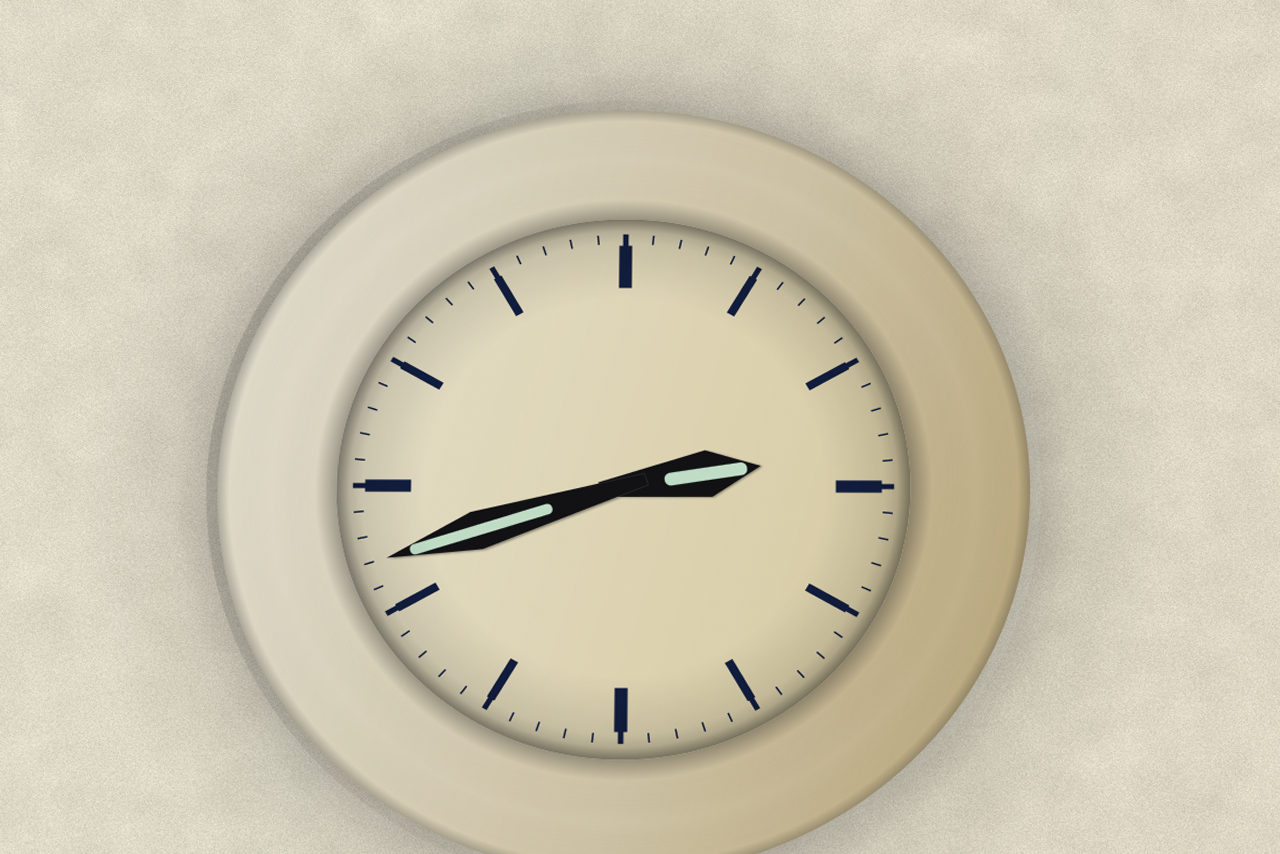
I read 2h42
